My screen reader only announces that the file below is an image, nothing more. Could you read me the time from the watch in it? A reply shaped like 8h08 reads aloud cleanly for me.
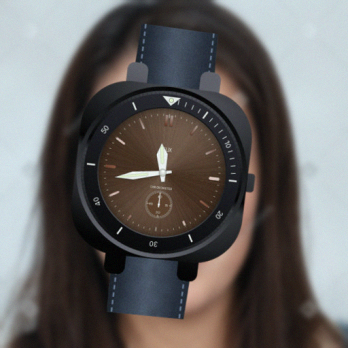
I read 11h43
